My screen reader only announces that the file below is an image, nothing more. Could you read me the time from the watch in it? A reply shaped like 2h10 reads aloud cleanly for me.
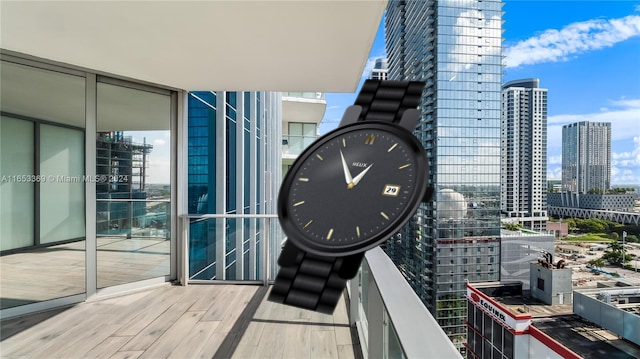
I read 12h54
